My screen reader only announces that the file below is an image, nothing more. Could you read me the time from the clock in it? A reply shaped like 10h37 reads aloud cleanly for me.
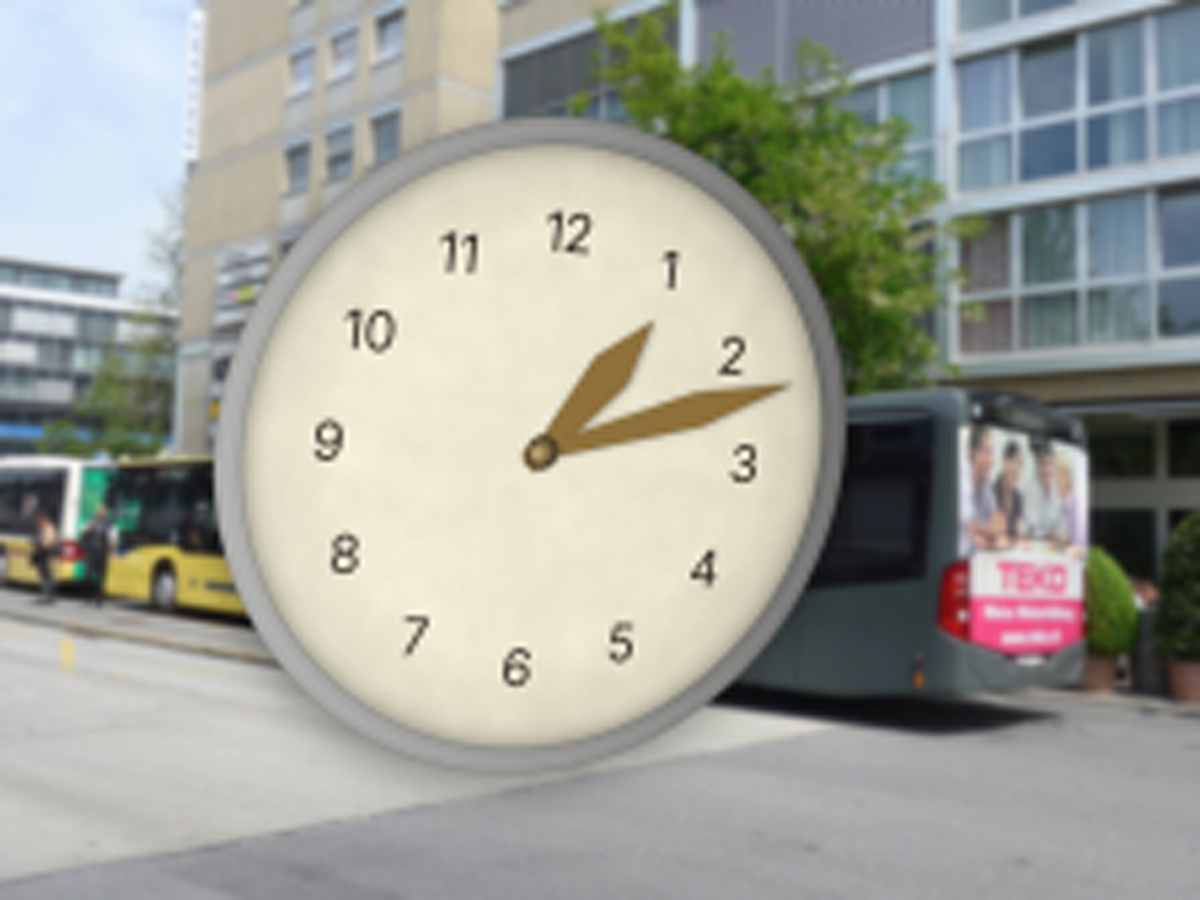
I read 1h12
